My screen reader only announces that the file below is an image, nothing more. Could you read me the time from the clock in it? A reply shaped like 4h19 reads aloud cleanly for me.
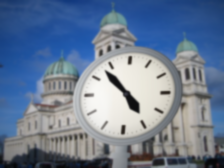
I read 4h53
